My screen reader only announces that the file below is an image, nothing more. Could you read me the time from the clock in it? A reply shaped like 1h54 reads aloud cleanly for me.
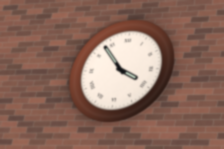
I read 3h53
